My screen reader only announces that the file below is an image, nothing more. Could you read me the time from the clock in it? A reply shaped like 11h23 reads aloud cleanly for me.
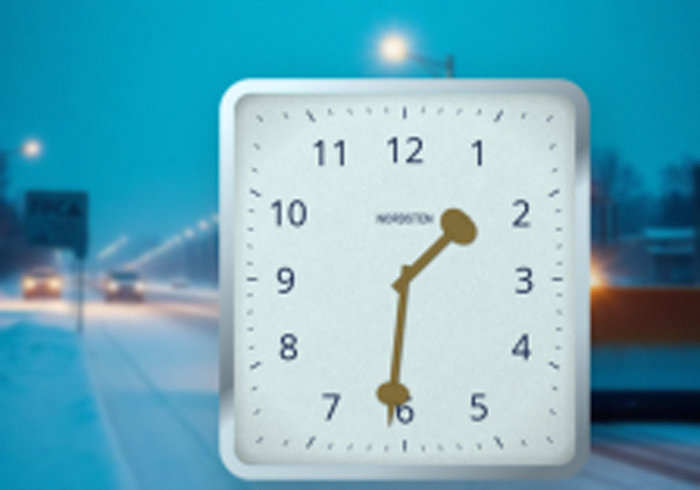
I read 1h31
